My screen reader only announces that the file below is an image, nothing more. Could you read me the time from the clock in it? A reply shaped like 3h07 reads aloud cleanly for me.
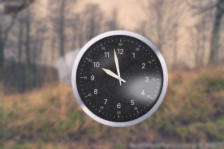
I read 9h58
